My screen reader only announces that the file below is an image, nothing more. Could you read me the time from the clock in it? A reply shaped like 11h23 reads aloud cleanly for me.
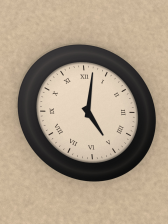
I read 5h02
